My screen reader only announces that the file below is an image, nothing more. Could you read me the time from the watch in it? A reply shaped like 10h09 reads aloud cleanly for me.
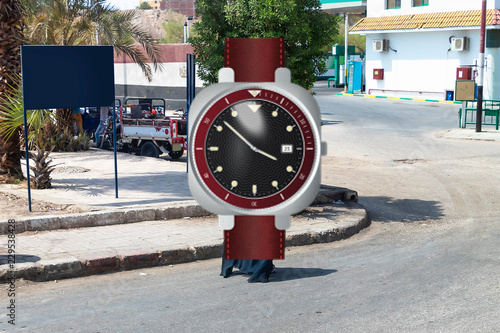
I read 3h52
